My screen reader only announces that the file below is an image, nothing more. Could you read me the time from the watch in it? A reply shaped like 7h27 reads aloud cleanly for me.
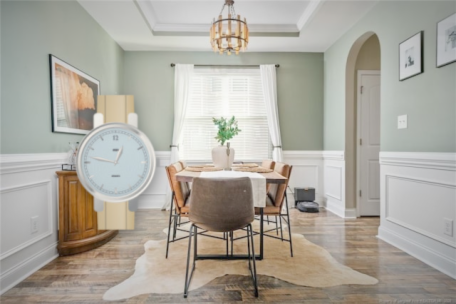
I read 12h47
